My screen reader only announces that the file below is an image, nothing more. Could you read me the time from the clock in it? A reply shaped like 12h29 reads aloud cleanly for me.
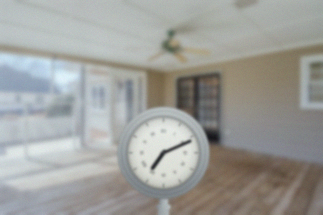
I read 7h11
